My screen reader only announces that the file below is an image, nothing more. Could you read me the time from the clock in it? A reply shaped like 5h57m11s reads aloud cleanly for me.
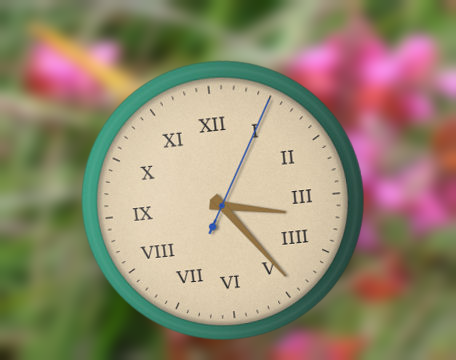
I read 3h24m05s
